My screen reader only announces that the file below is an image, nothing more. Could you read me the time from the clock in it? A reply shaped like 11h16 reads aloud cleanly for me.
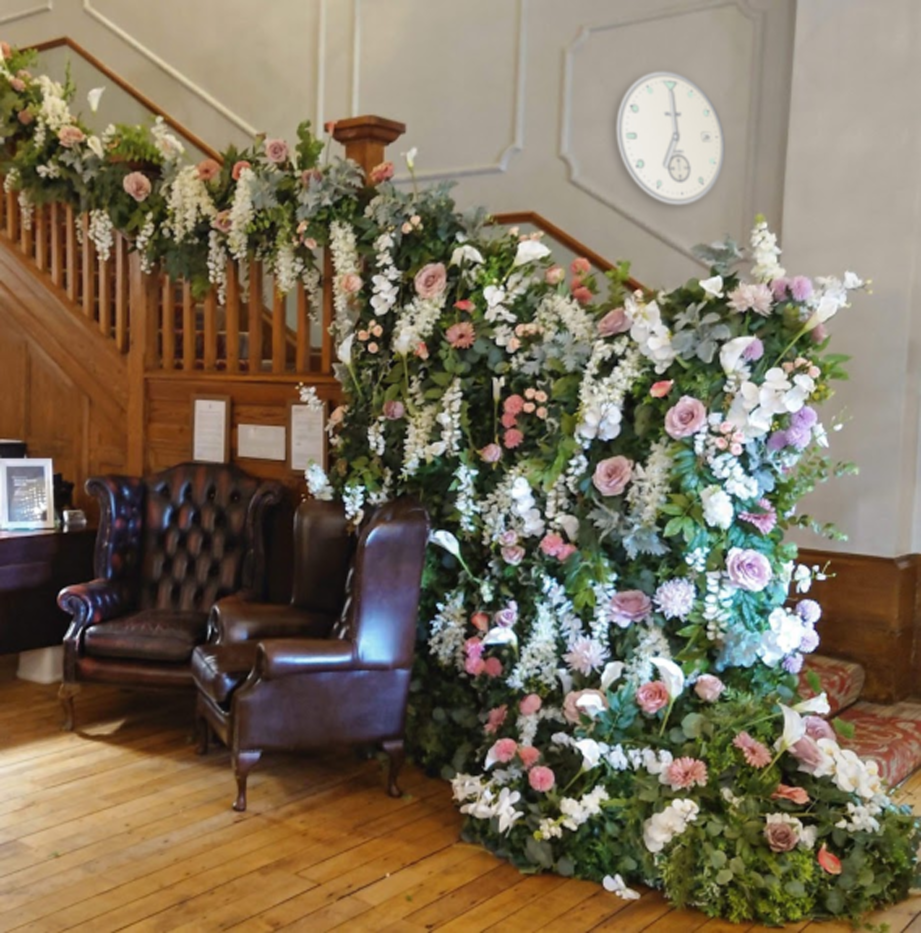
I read 7h00
